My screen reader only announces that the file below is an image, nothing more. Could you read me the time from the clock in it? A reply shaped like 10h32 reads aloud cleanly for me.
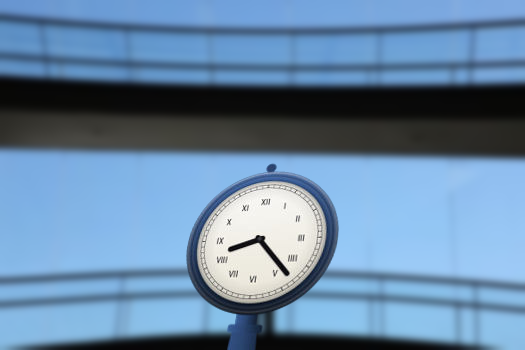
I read 8h23
